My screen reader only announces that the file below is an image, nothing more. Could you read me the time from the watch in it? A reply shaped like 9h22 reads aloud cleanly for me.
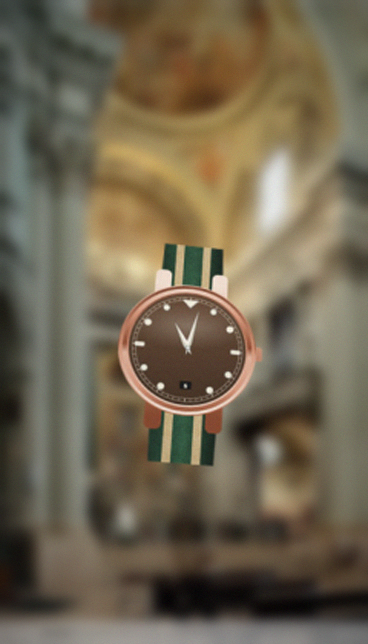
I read 11h02
